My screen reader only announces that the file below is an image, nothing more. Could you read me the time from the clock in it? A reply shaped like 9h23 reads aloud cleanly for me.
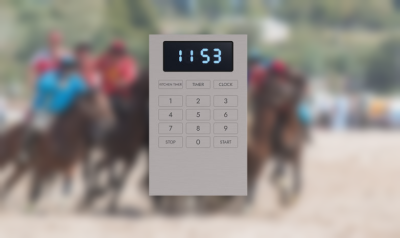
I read 11h53
